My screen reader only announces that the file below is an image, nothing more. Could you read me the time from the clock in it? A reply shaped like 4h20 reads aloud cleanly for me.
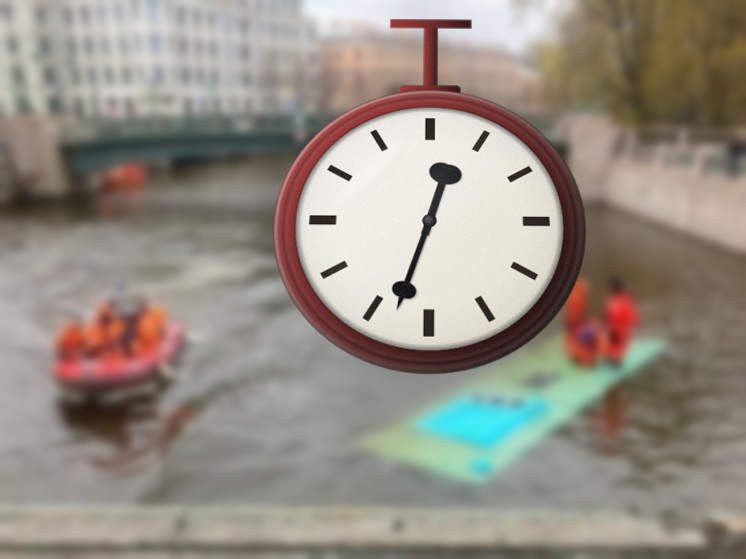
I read 12h33
